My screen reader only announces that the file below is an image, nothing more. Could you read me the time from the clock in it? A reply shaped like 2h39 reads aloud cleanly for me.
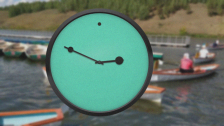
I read 2h49
